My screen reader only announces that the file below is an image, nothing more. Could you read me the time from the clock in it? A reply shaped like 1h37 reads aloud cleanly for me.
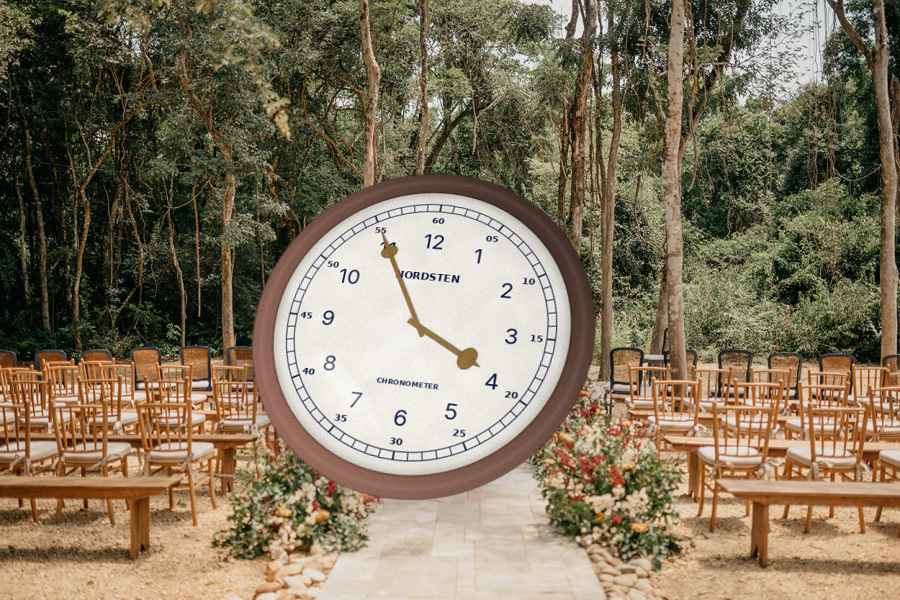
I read 3h55
